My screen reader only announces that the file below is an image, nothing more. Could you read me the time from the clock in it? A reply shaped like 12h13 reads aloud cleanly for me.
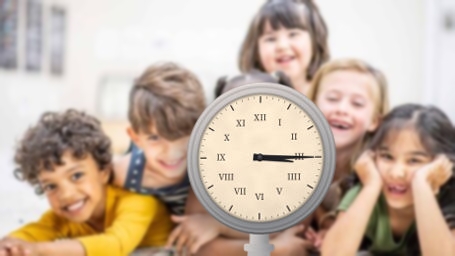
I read 3h15
